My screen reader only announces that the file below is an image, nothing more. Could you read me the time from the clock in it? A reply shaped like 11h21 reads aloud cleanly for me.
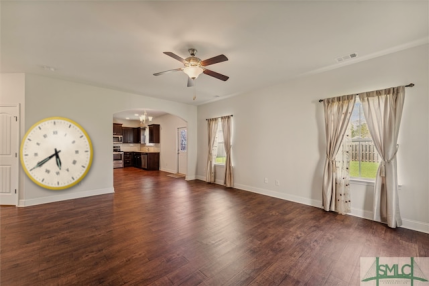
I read 5h40
